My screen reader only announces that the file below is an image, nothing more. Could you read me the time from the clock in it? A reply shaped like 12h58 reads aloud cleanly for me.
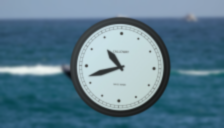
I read 10h42
